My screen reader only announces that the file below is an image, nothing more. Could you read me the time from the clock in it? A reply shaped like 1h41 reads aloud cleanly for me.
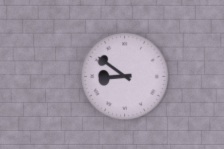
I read 8h51
